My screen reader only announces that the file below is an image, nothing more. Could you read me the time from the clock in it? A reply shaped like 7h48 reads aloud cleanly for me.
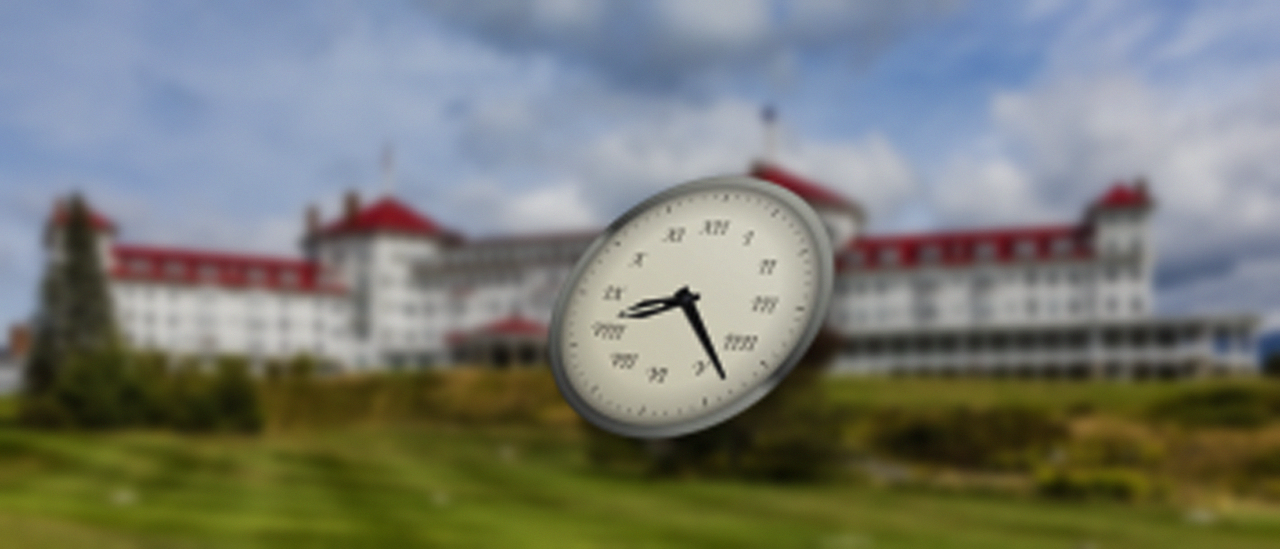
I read 8h23
